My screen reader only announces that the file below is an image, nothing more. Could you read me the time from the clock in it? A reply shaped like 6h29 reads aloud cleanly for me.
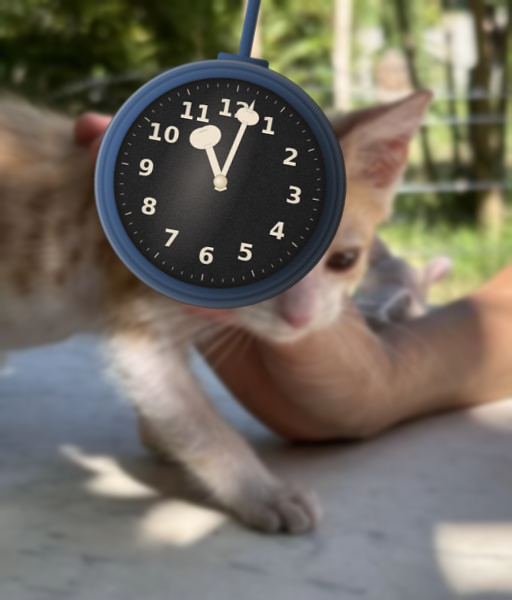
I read 11h02
